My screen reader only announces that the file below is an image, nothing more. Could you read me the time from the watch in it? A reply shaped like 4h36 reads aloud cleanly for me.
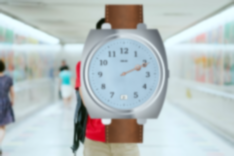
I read 2h11
